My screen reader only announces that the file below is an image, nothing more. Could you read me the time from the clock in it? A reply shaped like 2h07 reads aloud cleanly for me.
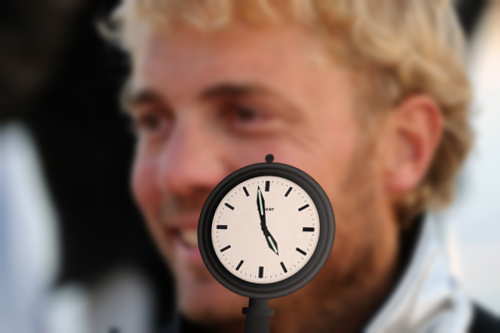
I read 4h58
